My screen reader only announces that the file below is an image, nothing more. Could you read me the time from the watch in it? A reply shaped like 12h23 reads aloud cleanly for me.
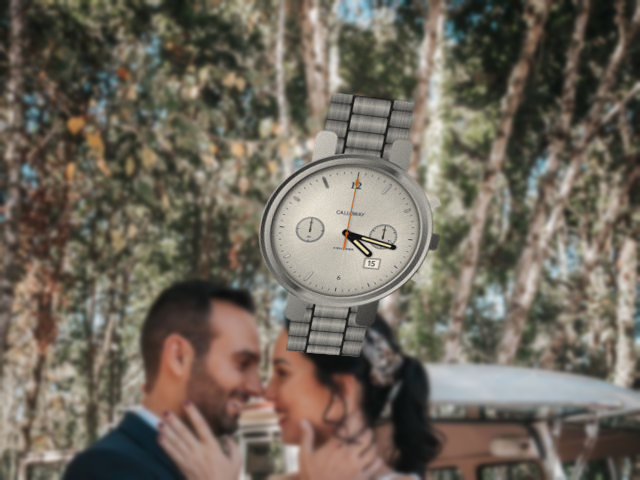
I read 4h17
